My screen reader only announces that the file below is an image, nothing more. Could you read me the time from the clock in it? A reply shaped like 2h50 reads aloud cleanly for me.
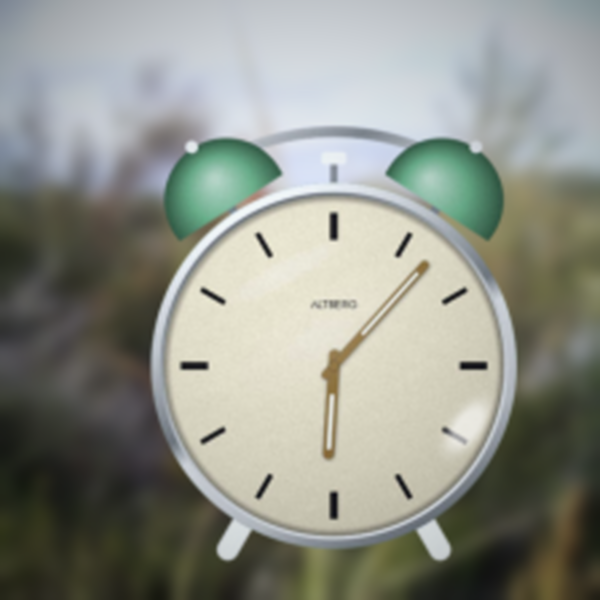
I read 6h07
